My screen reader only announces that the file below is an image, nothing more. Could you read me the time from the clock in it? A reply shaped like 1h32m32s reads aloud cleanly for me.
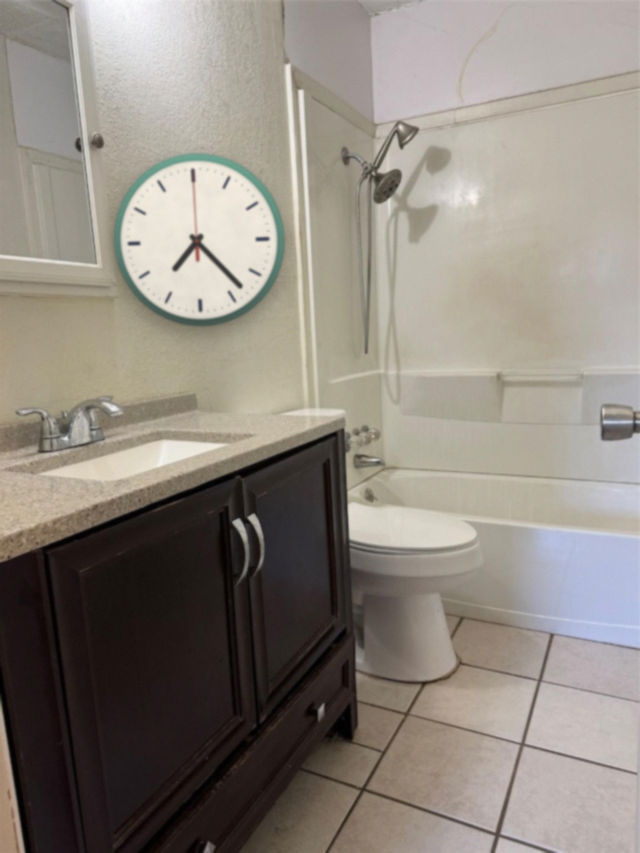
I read 7h23m00s
